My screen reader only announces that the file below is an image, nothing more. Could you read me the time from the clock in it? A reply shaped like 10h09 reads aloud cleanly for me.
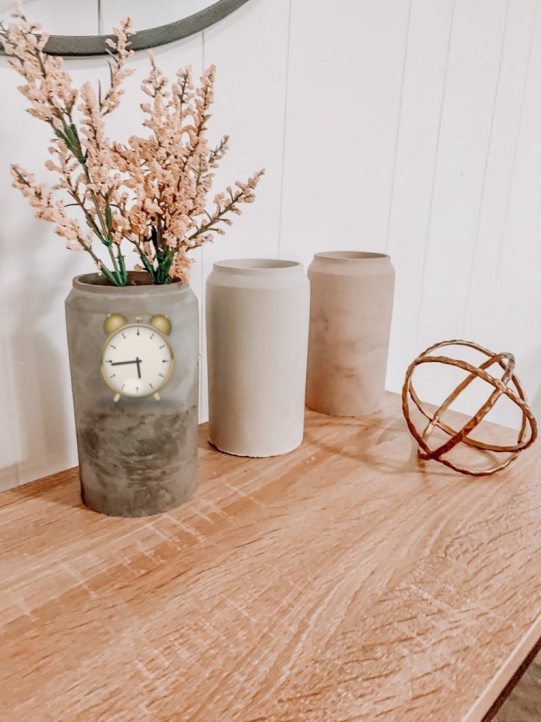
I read 5h44
